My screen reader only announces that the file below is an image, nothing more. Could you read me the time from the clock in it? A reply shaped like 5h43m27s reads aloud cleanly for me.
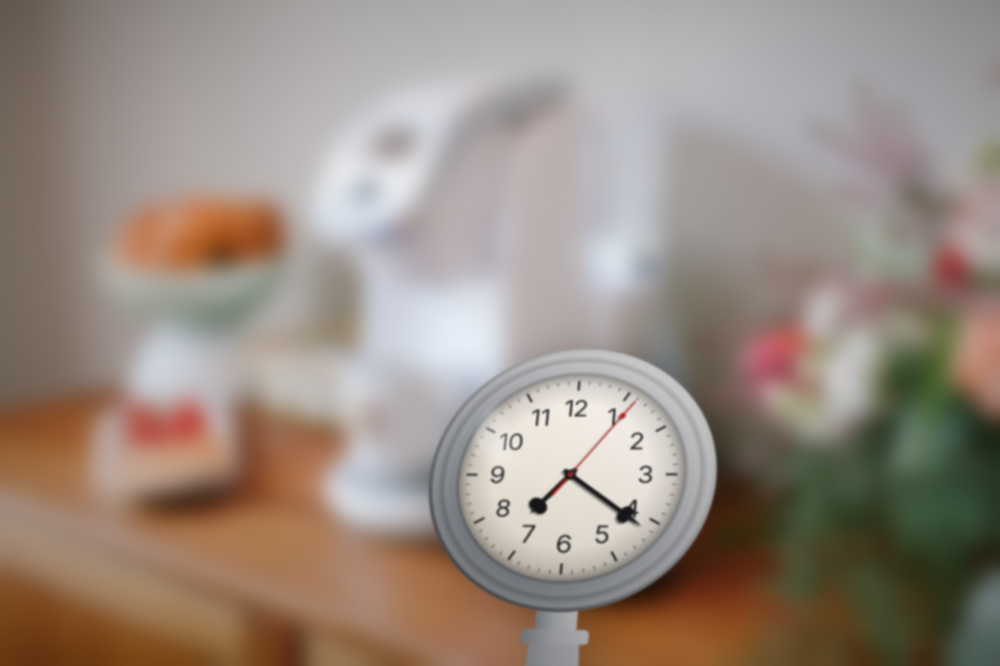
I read 7h21m06s
